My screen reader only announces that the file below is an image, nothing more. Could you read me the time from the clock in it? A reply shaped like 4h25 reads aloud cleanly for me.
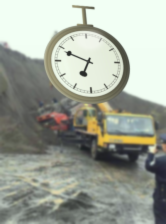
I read 6h49
